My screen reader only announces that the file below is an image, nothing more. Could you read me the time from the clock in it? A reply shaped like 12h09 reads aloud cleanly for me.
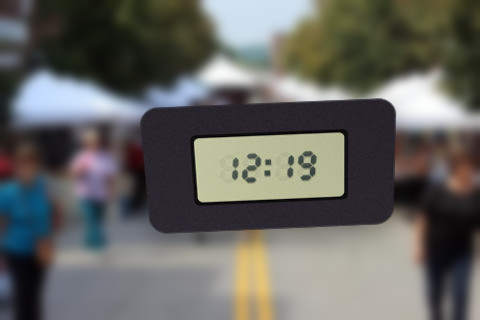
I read 12h19
